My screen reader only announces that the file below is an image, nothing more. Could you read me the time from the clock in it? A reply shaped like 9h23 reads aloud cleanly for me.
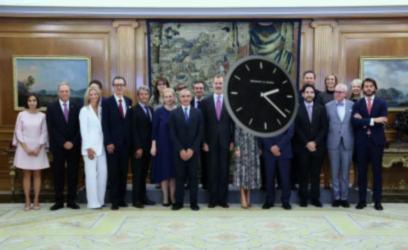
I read 2h22
